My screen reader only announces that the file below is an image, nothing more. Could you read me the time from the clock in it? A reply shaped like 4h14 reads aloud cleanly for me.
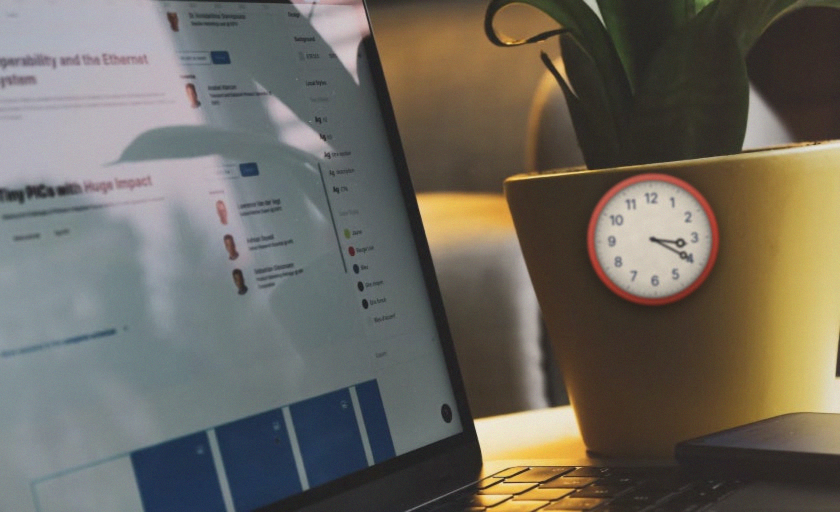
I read 3h20
